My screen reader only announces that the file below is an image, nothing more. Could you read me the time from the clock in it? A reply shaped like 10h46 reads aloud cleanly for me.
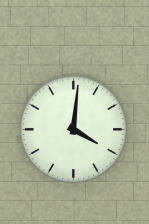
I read 4h01
